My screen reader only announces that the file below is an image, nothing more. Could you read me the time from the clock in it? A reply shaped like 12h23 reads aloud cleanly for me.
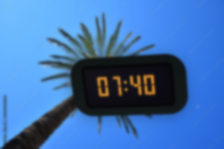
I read 7h40
